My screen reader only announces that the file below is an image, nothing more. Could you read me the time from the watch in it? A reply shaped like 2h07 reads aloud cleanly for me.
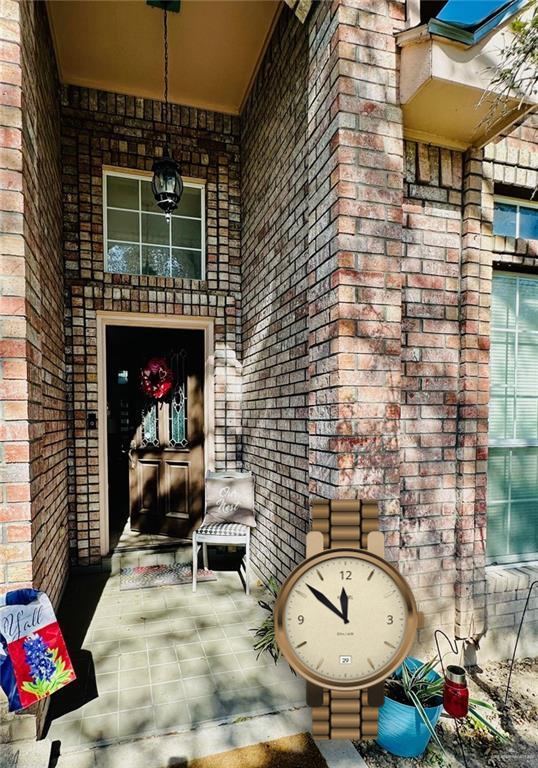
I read 11h52
